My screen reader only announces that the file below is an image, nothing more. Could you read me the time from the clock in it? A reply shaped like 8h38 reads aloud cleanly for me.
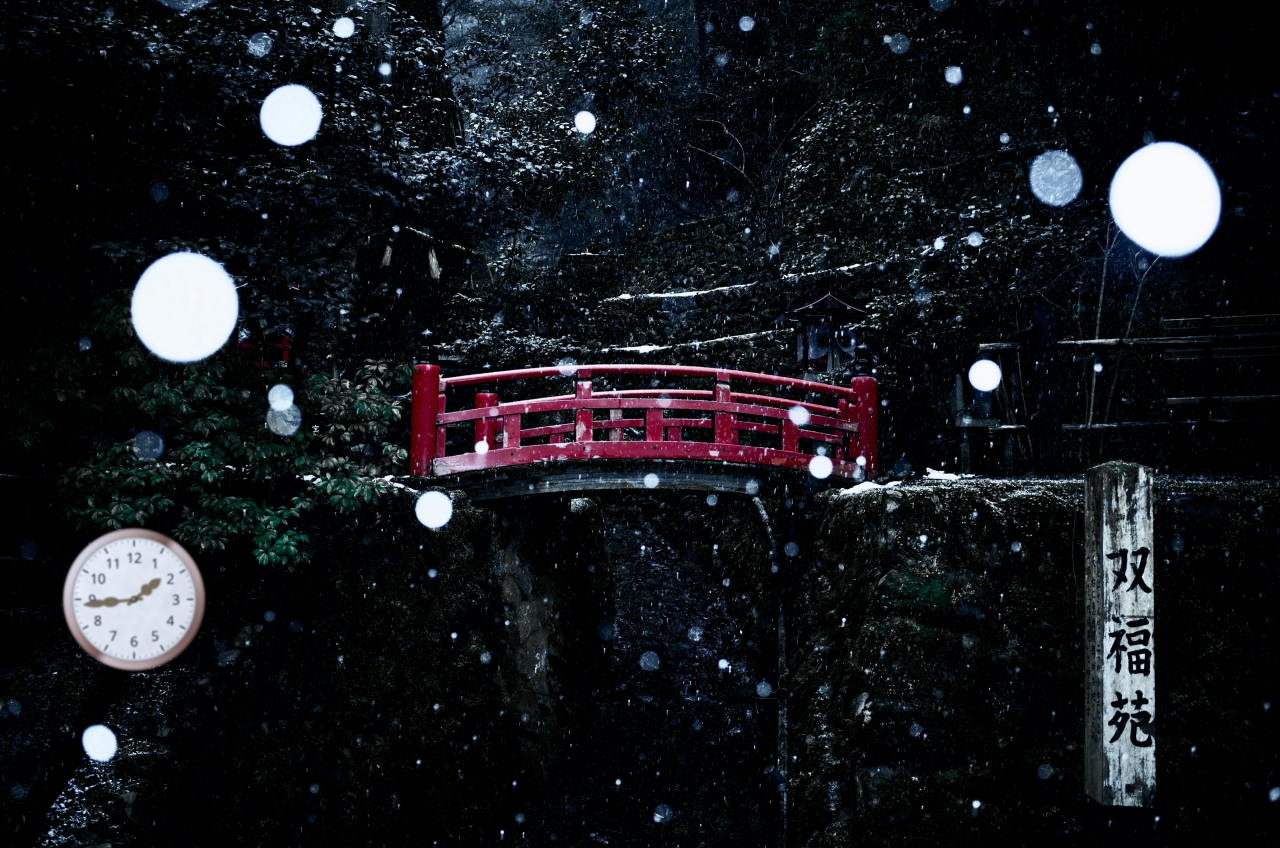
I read 1h44
